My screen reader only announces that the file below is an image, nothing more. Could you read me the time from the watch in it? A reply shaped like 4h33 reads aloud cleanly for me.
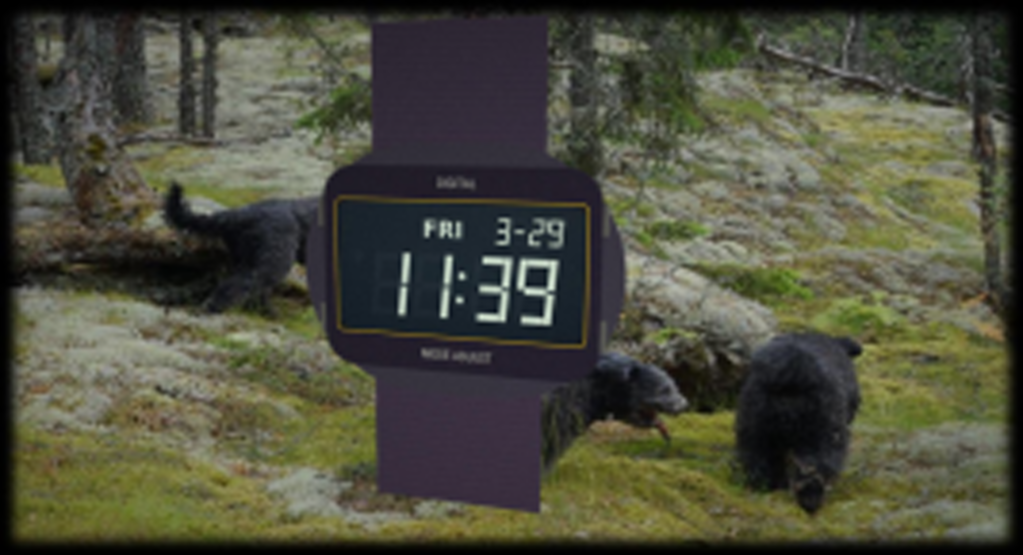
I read 11h39
